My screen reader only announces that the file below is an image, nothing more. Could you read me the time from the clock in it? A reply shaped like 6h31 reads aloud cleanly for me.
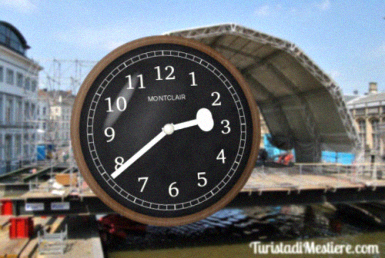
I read 2h39
